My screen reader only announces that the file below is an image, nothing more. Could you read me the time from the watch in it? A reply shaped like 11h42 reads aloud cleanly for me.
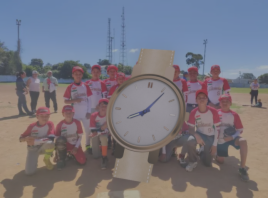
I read 8h06
